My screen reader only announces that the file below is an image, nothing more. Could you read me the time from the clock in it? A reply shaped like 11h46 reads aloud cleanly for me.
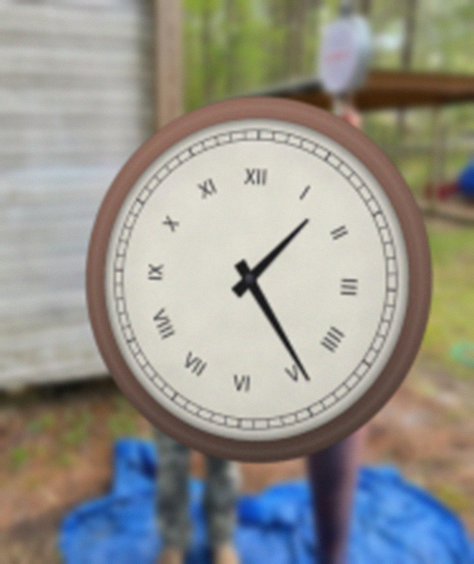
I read 1h24
